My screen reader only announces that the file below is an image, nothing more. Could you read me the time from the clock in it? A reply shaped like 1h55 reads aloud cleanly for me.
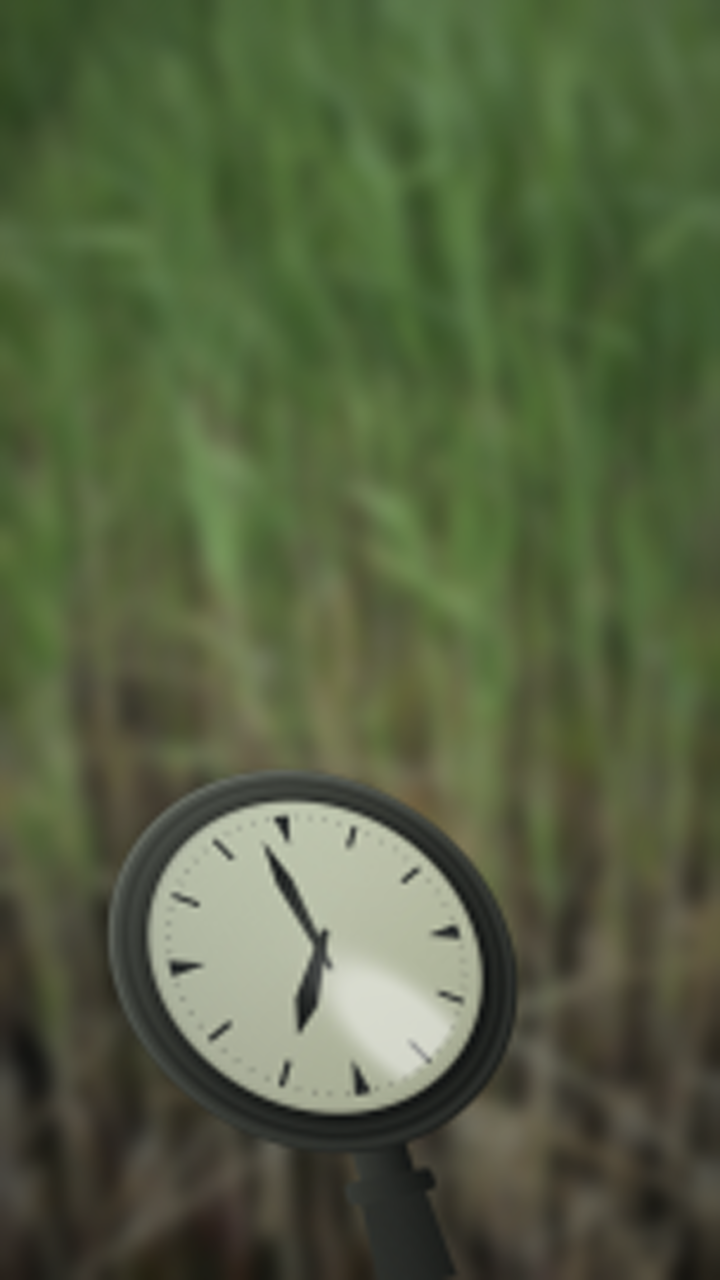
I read 6h58
